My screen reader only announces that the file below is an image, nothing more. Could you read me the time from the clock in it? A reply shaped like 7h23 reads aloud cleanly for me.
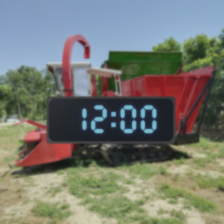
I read 12h00
